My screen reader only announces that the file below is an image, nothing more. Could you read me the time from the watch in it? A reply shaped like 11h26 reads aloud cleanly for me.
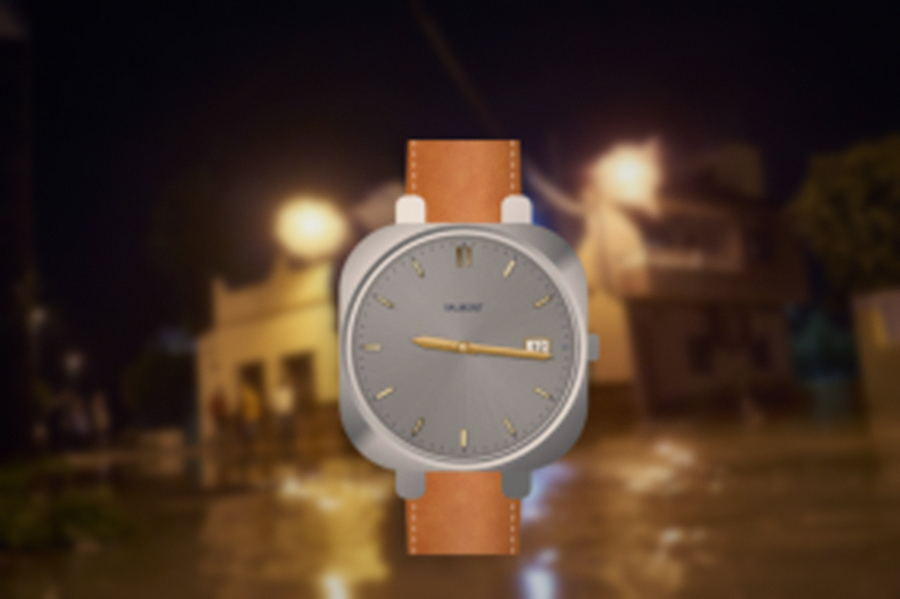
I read 9h16
